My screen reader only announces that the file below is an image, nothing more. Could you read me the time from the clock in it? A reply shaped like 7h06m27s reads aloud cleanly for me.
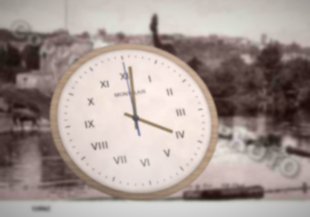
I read 4h01m00s
